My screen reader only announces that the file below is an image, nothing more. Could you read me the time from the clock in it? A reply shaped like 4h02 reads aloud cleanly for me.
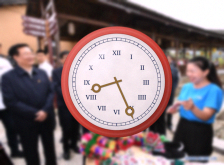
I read 8h26
